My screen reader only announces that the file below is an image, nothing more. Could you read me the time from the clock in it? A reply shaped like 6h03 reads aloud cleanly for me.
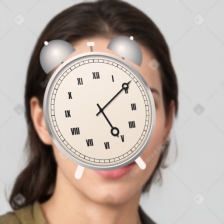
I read 5h09
